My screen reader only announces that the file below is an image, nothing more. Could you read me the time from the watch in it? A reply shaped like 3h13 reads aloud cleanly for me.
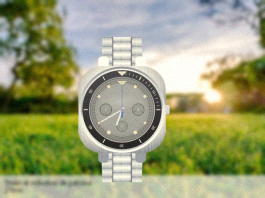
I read 6h40
